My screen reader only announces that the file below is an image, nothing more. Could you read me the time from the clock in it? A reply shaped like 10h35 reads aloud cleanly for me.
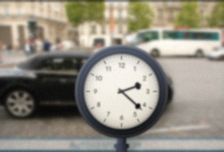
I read 2h22
